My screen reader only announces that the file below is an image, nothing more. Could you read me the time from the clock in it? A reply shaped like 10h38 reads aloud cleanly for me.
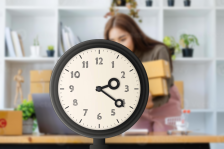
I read 2h21
